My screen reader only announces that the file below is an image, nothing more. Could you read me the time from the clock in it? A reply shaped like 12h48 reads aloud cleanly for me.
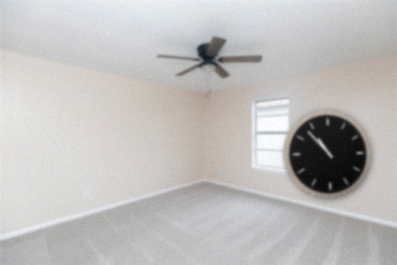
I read 10h53
